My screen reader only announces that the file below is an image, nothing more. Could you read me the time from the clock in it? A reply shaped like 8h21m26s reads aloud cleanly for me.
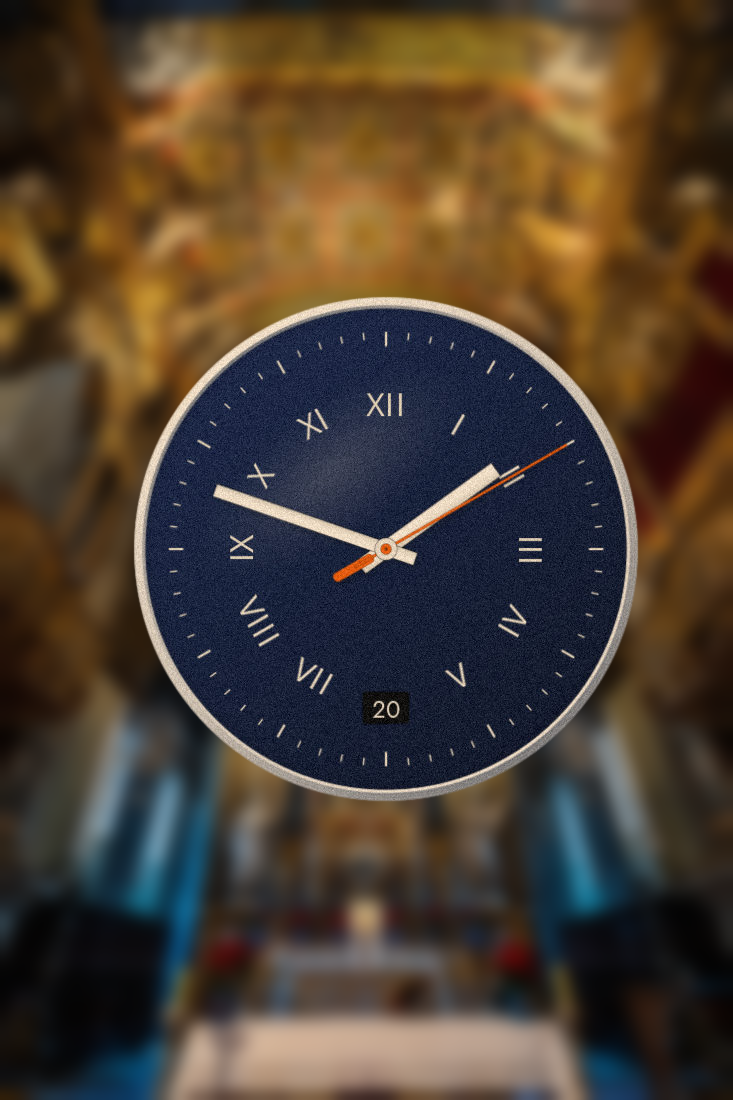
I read 1h48m10s
